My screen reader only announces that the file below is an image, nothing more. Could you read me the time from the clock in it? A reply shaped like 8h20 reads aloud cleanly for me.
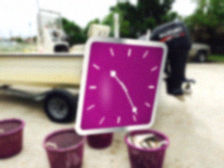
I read 10h24
